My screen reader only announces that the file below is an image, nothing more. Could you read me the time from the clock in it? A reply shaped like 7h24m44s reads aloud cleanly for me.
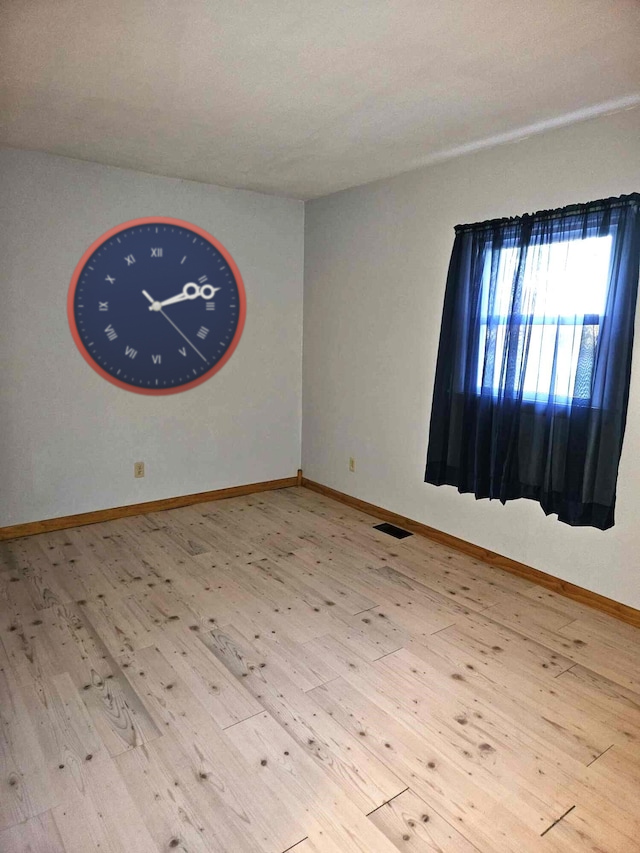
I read 2h12m23s
